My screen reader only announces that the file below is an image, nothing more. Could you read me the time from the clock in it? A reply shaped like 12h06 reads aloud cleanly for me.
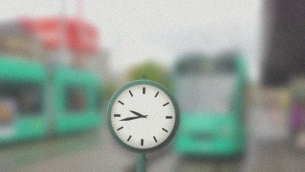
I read 9h43
